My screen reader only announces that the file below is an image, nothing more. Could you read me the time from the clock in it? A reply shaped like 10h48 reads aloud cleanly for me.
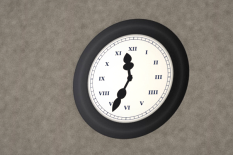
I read 11h34
